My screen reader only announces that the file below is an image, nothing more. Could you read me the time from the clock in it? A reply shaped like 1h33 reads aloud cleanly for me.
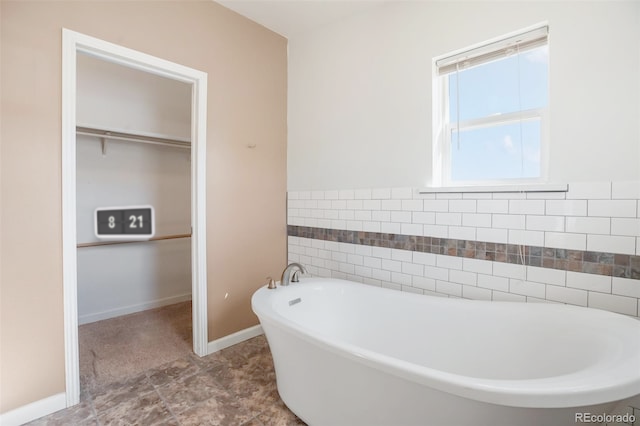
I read 8h21
